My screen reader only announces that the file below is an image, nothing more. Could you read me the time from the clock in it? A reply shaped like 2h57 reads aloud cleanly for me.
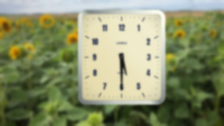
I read 5h30
